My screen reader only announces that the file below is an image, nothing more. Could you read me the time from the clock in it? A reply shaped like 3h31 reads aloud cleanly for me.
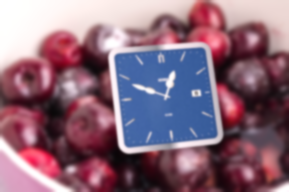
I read 12h49
